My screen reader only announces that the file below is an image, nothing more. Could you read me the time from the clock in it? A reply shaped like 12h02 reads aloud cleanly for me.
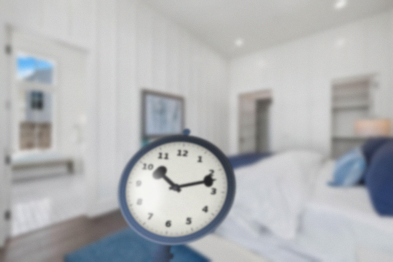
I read 10h12
